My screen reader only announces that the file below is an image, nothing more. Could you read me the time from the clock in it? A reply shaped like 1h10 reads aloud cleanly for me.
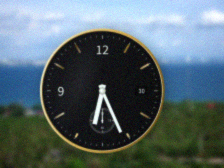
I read 6h26
